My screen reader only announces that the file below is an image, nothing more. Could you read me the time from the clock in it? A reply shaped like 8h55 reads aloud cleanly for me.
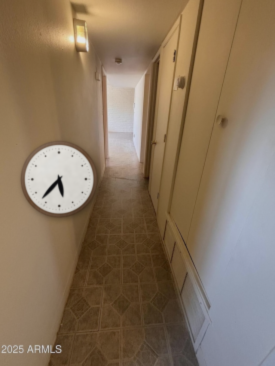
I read 5h37
